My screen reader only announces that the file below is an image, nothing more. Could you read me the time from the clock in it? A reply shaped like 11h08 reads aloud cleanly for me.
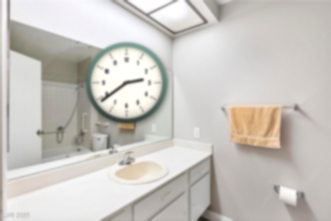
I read 2h39
